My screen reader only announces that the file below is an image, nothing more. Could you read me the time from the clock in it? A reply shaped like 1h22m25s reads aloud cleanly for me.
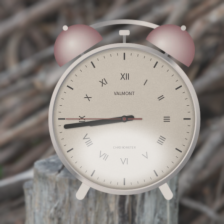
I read 8h43m45s
